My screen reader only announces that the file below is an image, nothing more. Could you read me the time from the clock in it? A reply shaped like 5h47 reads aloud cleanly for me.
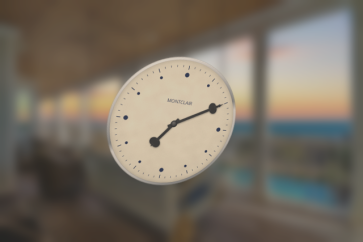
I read 7h10
